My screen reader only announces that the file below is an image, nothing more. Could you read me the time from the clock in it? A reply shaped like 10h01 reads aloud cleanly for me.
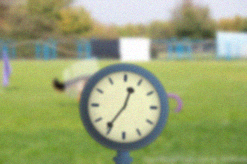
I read 12h36
